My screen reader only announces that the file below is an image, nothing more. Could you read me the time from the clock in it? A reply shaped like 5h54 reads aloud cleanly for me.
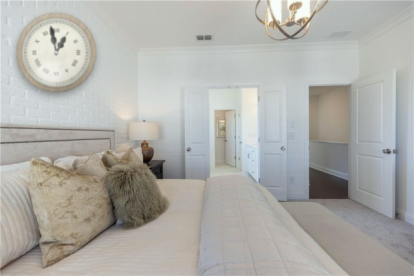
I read 12h58
